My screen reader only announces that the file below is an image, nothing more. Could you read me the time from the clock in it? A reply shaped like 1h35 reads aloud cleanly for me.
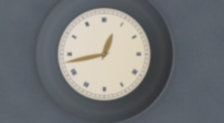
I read 12h43
